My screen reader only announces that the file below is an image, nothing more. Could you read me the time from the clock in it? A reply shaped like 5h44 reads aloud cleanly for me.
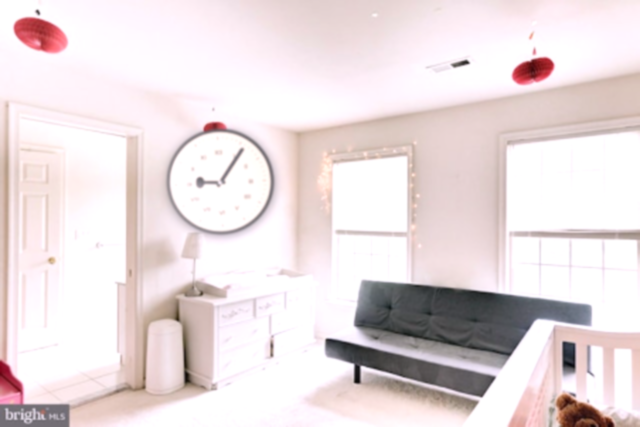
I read 9h06
